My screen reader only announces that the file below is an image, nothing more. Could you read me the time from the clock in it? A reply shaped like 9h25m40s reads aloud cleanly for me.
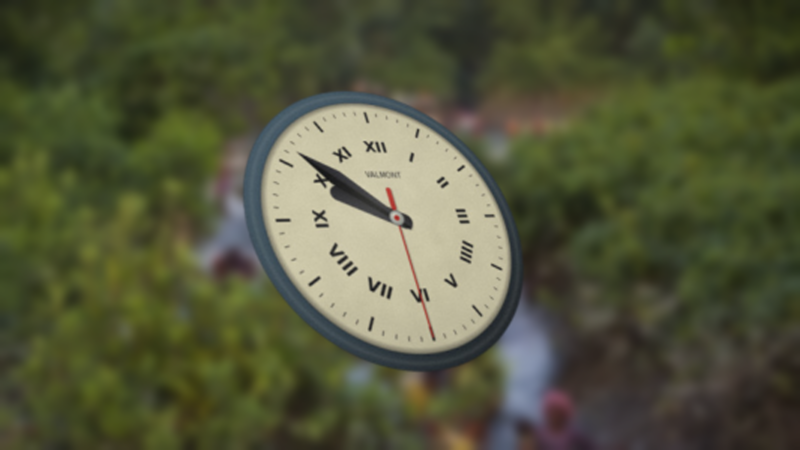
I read 9h51m30s
